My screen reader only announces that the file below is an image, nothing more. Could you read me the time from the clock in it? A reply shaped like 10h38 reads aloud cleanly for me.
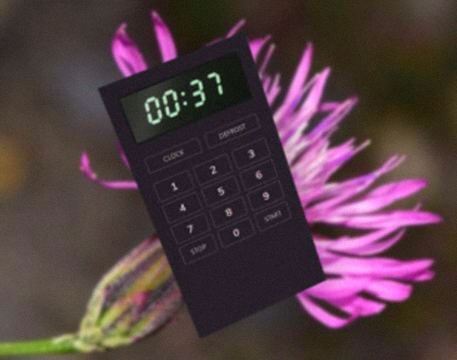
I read 0h37
